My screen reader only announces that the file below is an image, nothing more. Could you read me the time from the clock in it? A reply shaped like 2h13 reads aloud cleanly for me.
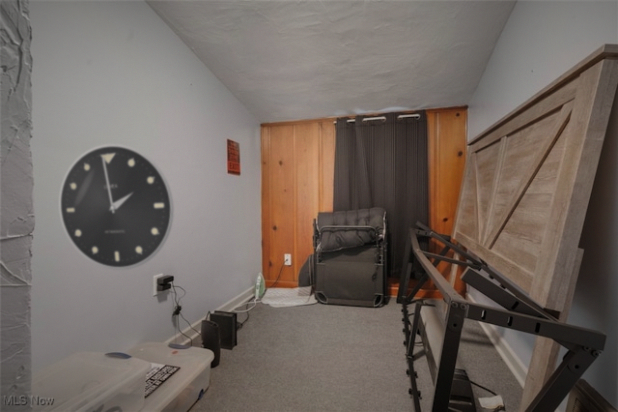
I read 1h59
